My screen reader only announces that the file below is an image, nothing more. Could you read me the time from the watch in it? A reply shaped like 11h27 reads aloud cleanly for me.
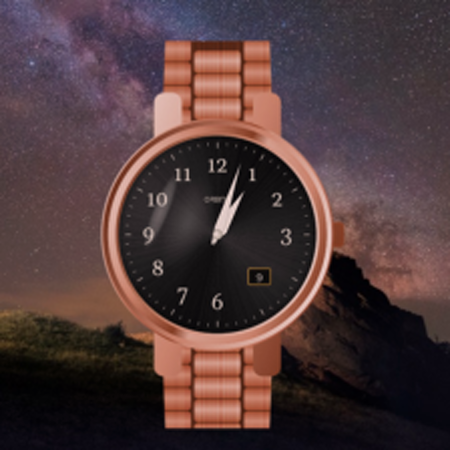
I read 1h03
